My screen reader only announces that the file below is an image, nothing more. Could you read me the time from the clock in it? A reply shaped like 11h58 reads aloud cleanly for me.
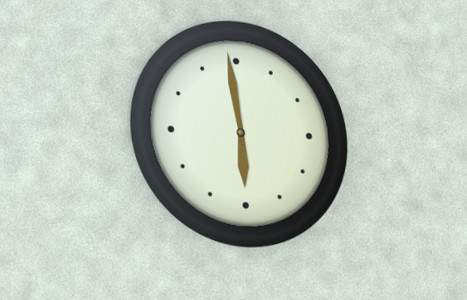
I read 5h59
